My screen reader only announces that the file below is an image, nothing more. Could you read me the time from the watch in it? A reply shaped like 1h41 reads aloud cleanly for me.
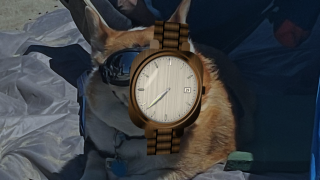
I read 7h38
